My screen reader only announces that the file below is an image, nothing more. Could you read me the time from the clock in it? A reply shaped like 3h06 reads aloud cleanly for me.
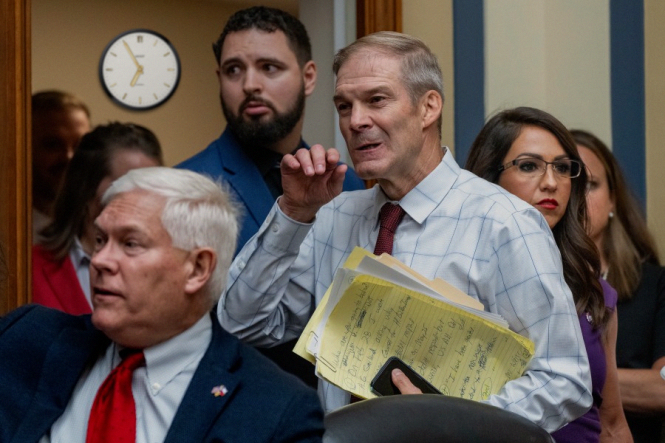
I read 6h55
